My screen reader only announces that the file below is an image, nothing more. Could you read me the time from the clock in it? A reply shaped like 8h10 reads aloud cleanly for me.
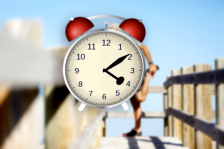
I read 4h09
